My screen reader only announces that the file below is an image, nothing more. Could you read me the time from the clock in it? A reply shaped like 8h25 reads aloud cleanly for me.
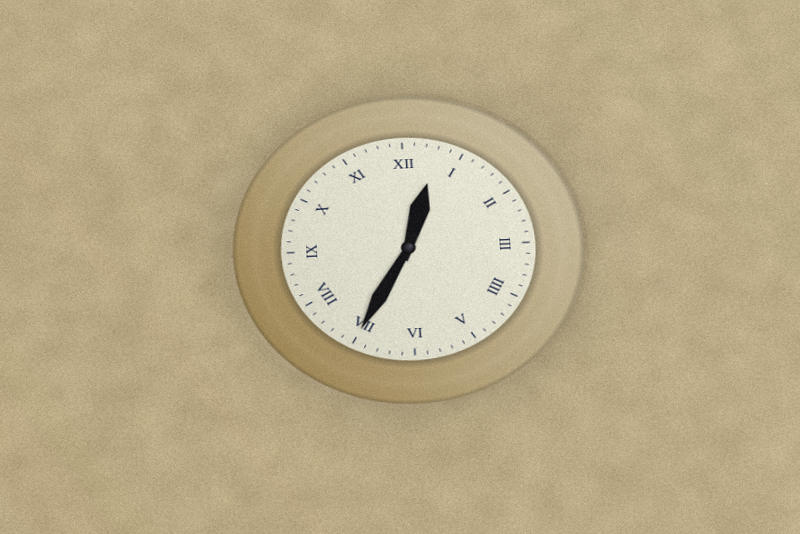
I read 12h35
